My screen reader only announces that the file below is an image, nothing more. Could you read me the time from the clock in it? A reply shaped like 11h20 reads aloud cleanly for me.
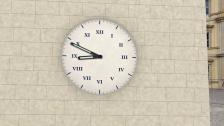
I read 8h49
